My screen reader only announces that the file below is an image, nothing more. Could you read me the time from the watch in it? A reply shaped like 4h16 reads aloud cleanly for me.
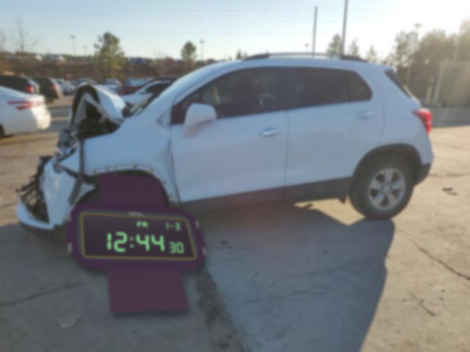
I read 12h44
